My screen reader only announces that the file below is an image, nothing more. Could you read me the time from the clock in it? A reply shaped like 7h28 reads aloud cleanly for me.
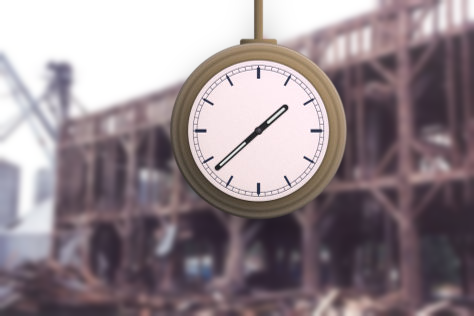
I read 1h38
